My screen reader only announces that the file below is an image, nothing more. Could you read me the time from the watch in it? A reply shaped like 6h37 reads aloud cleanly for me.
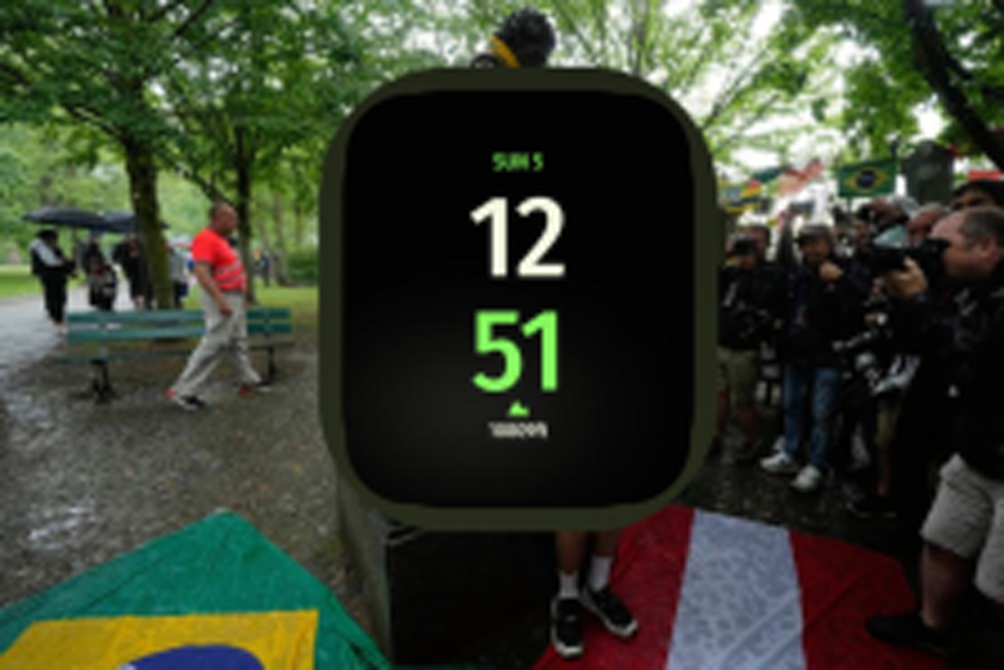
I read 12h51
